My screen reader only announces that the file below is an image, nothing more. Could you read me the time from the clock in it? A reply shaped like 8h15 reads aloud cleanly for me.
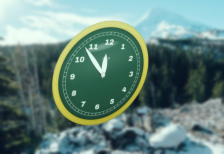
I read 11h53
